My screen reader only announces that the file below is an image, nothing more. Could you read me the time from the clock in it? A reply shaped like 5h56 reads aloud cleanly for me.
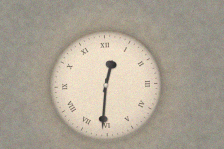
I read 12h31
